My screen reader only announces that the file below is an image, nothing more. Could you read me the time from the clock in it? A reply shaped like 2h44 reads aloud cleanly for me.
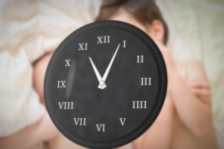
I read 11h04
